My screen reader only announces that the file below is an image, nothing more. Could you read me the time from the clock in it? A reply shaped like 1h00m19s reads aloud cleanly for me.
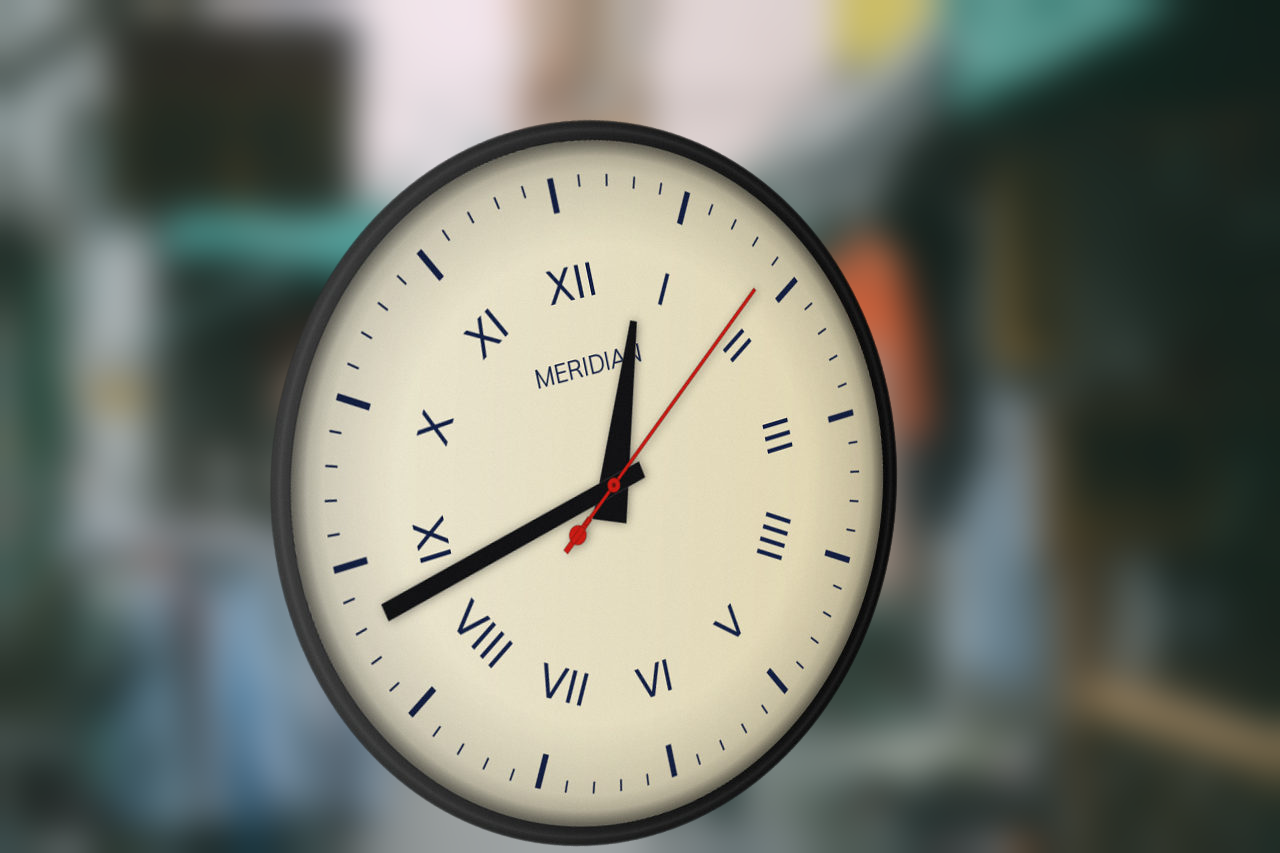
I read 12h43m09s
